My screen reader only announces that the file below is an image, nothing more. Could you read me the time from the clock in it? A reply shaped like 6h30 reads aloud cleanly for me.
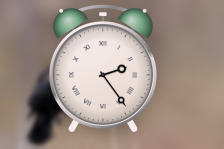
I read 2h24
